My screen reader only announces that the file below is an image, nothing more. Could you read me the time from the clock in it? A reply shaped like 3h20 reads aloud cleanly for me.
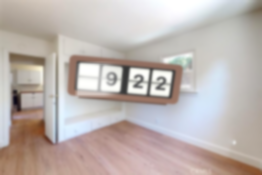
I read 9h22
